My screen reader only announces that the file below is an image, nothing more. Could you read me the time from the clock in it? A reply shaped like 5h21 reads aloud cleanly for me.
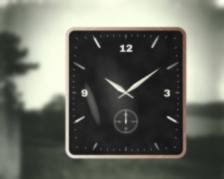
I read 10h09
